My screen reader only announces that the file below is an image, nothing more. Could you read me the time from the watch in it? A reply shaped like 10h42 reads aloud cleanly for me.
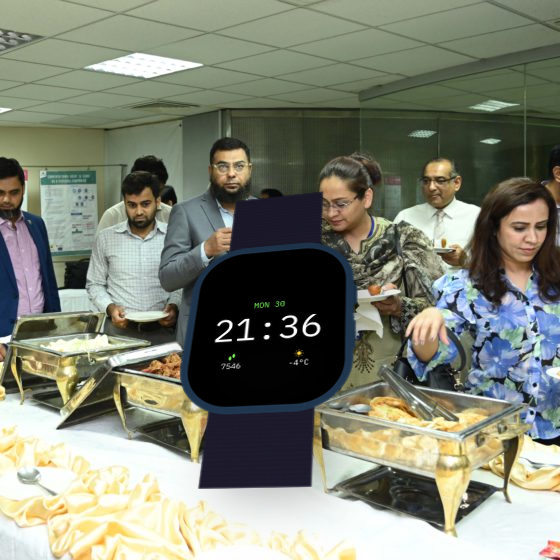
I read 21h36
